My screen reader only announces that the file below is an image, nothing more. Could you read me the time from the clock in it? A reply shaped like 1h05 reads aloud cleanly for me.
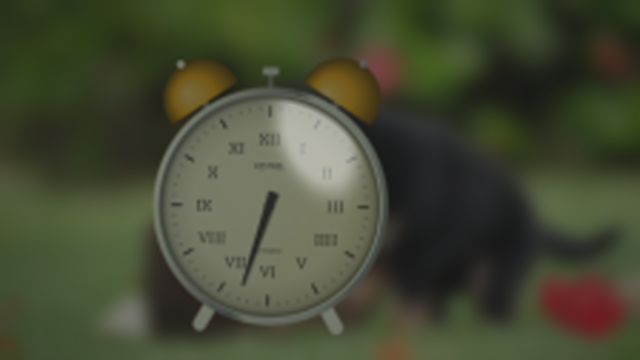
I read 6h33
